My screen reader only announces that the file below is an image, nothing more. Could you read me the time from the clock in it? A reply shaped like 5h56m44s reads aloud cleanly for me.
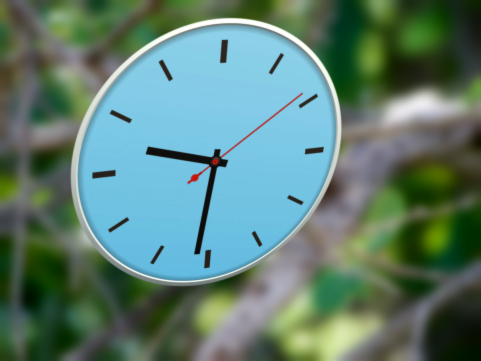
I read 9h31m09s
